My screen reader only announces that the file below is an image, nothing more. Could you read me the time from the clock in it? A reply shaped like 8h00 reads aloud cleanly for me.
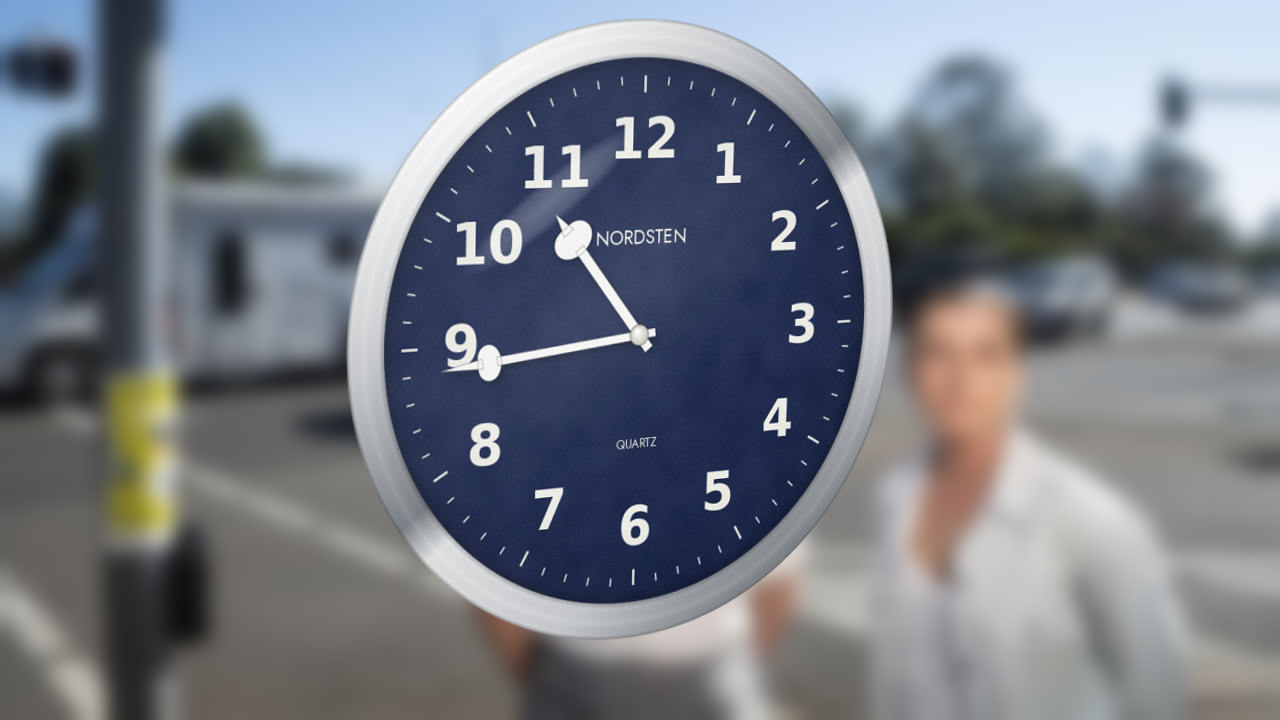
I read 10h44
